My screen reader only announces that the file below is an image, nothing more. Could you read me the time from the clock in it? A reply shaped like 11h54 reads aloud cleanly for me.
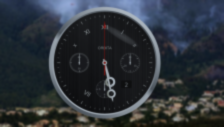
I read 5h28
